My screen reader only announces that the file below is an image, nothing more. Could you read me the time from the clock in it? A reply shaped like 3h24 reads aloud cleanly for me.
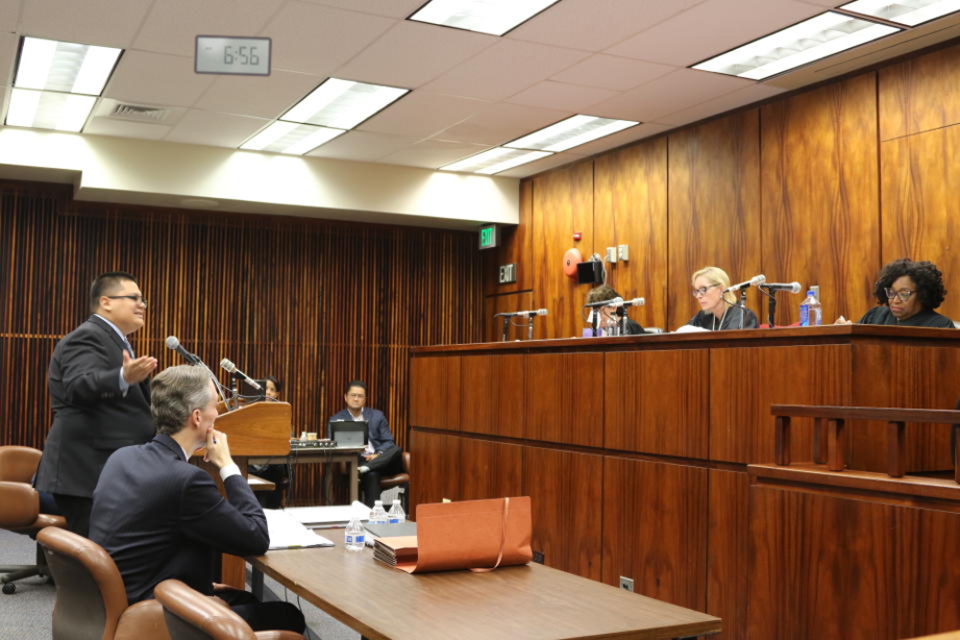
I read 6h56
